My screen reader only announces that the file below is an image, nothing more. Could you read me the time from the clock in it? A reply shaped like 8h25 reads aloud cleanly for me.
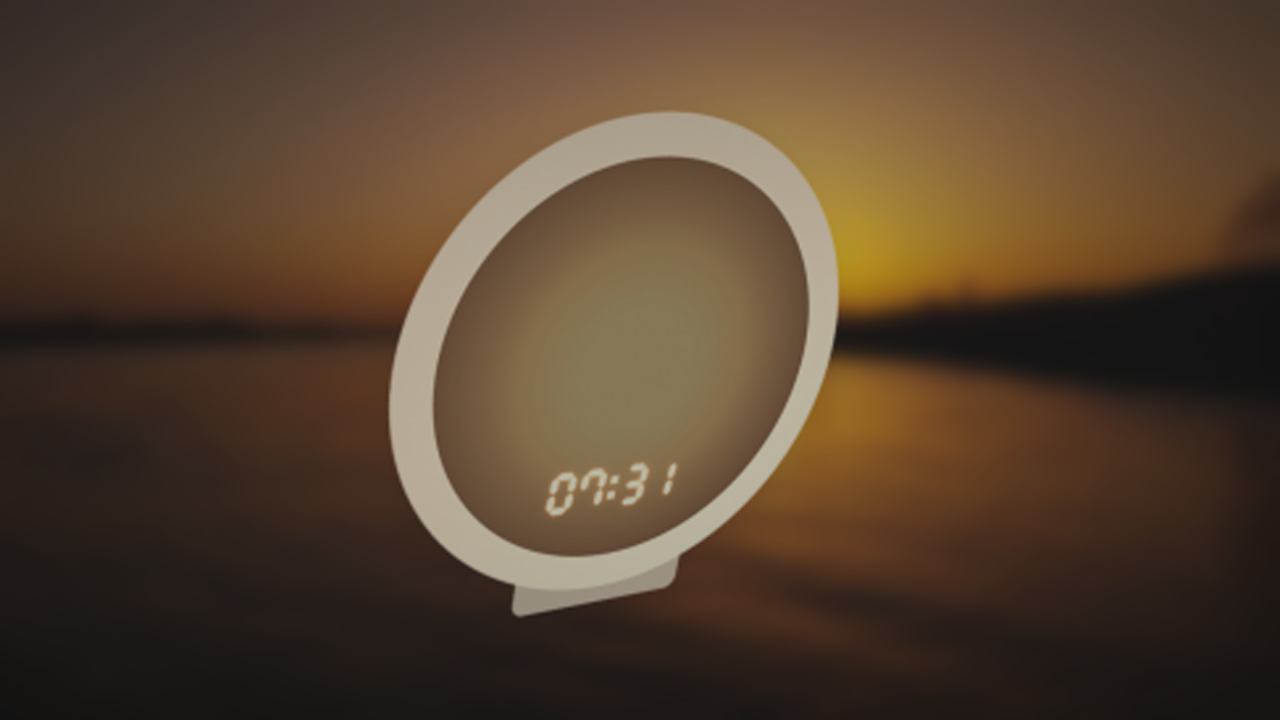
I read 7h31
